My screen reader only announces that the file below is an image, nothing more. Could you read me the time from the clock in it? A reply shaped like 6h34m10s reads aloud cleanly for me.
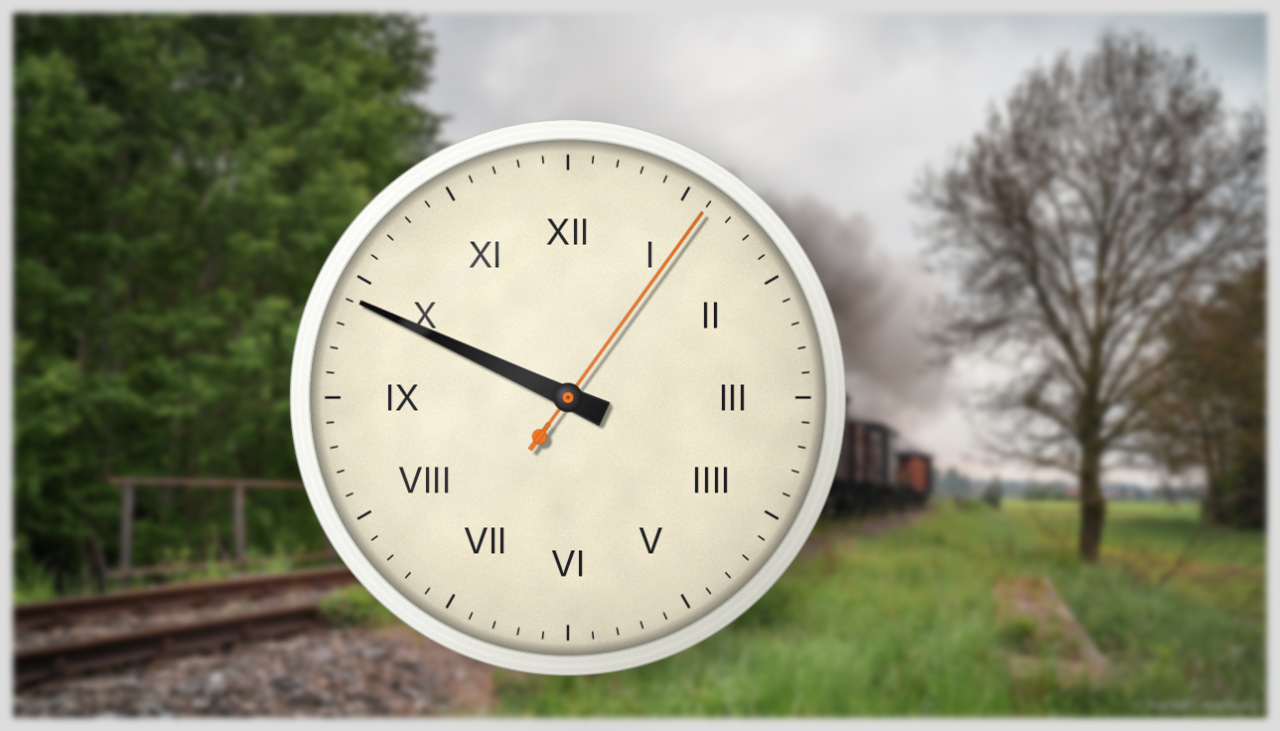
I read 9h49m06s
